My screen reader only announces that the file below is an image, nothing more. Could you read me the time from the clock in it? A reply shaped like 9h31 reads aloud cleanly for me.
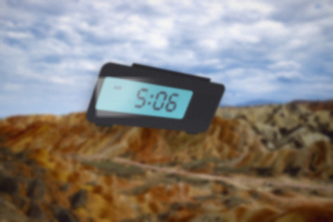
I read 5h06
